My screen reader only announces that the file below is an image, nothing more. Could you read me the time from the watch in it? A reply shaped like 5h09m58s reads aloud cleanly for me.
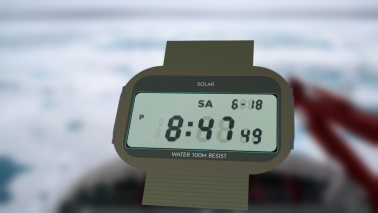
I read 8h47m49s
